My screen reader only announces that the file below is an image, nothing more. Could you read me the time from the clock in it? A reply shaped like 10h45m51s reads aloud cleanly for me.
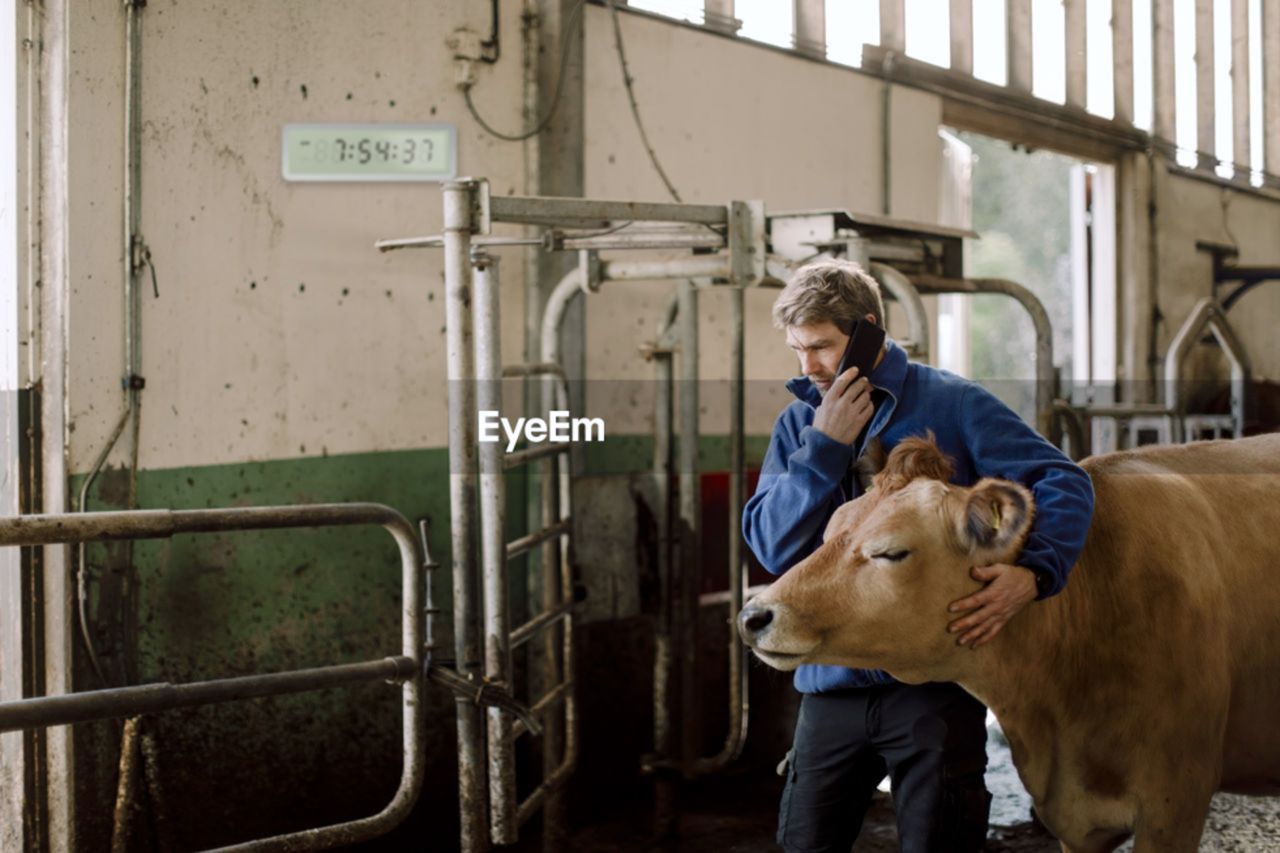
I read 7h54m37s
